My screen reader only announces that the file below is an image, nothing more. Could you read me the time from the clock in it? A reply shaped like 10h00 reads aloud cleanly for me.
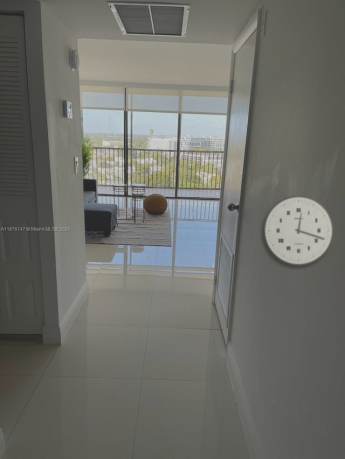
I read 12h18
